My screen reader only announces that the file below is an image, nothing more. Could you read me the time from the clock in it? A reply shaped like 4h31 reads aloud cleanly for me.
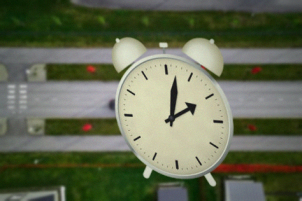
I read 2h02
